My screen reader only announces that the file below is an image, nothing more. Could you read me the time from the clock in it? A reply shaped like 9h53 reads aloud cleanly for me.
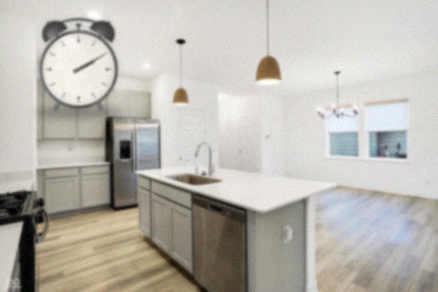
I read 2h10
